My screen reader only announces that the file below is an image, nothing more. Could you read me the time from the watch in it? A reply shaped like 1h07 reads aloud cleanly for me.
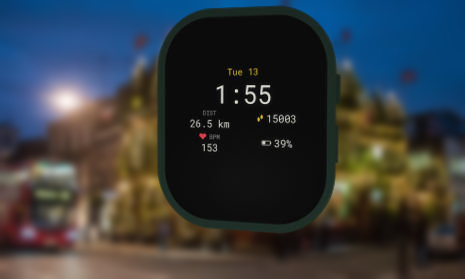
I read 1h55
